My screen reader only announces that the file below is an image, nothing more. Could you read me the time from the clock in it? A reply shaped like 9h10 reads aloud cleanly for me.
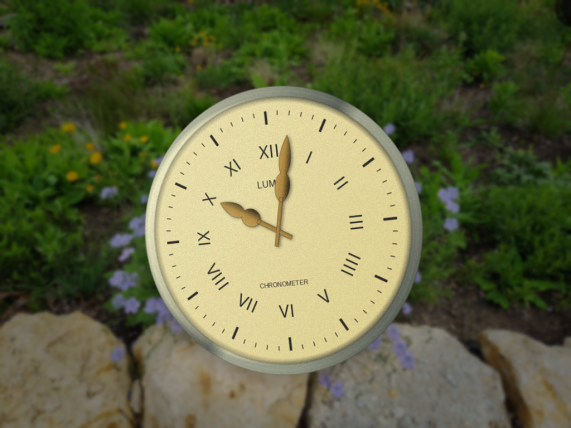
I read 10h02
